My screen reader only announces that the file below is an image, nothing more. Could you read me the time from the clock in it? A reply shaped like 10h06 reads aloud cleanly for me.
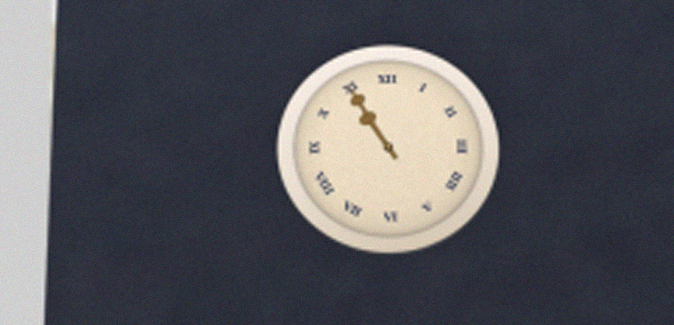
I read 10h55
